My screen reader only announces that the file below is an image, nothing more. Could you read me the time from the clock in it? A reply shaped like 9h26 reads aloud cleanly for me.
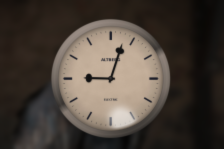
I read 9h03
